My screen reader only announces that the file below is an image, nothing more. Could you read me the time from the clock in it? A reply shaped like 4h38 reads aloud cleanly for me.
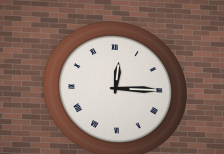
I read 12h15
